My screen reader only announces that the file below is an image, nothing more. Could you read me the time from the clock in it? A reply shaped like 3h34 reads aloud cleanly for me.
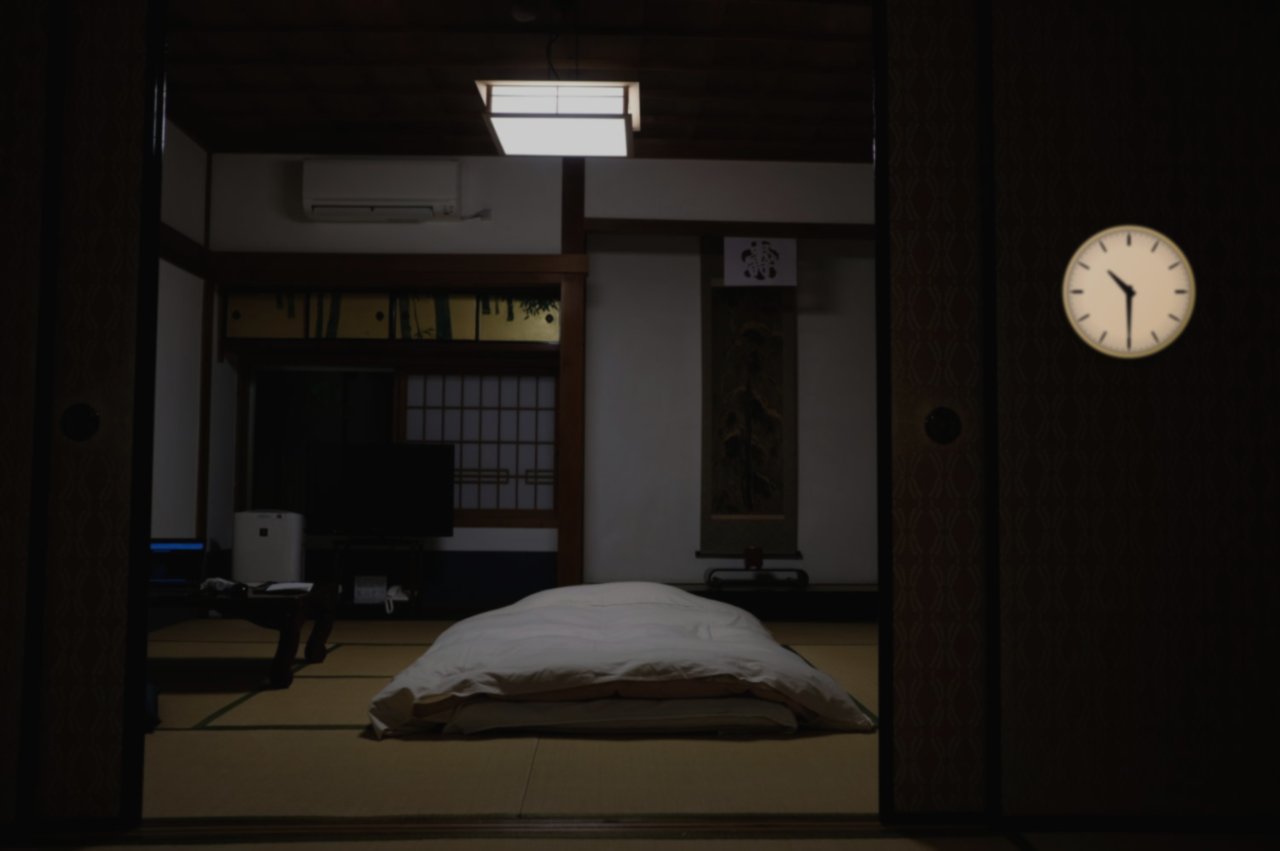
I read 10h30
